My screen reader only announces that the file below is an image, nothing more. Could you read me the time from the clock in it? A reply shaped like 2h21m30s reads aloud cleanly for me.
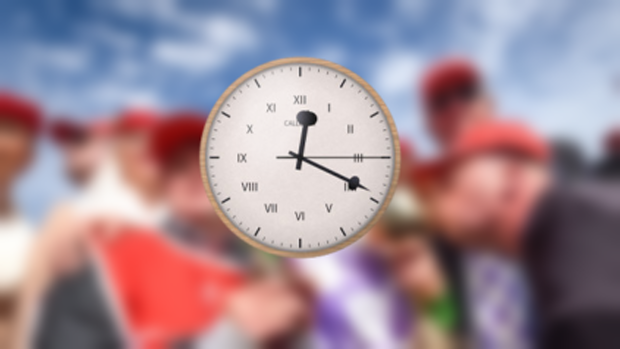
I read 12h19m15s
